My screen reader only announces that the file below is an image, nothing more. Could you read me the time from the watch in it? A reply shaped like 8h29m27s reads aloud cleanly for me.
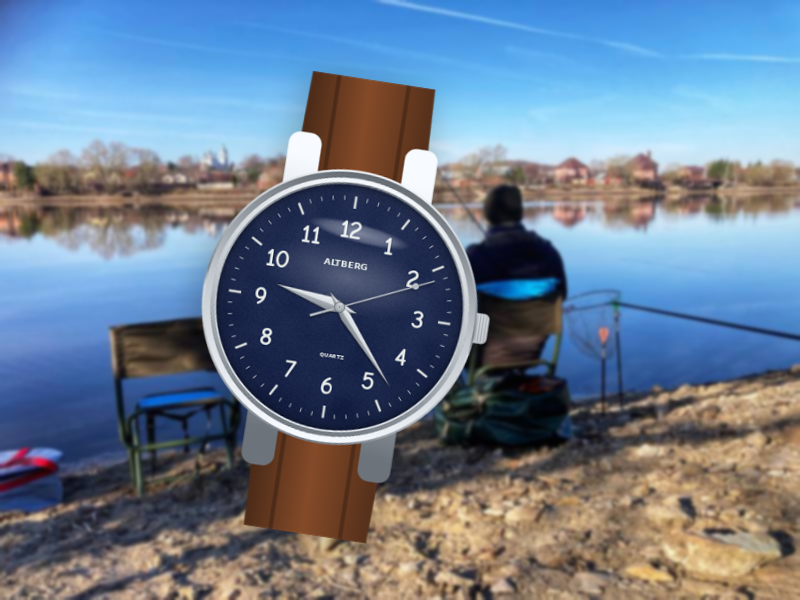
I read 9h23m11s
